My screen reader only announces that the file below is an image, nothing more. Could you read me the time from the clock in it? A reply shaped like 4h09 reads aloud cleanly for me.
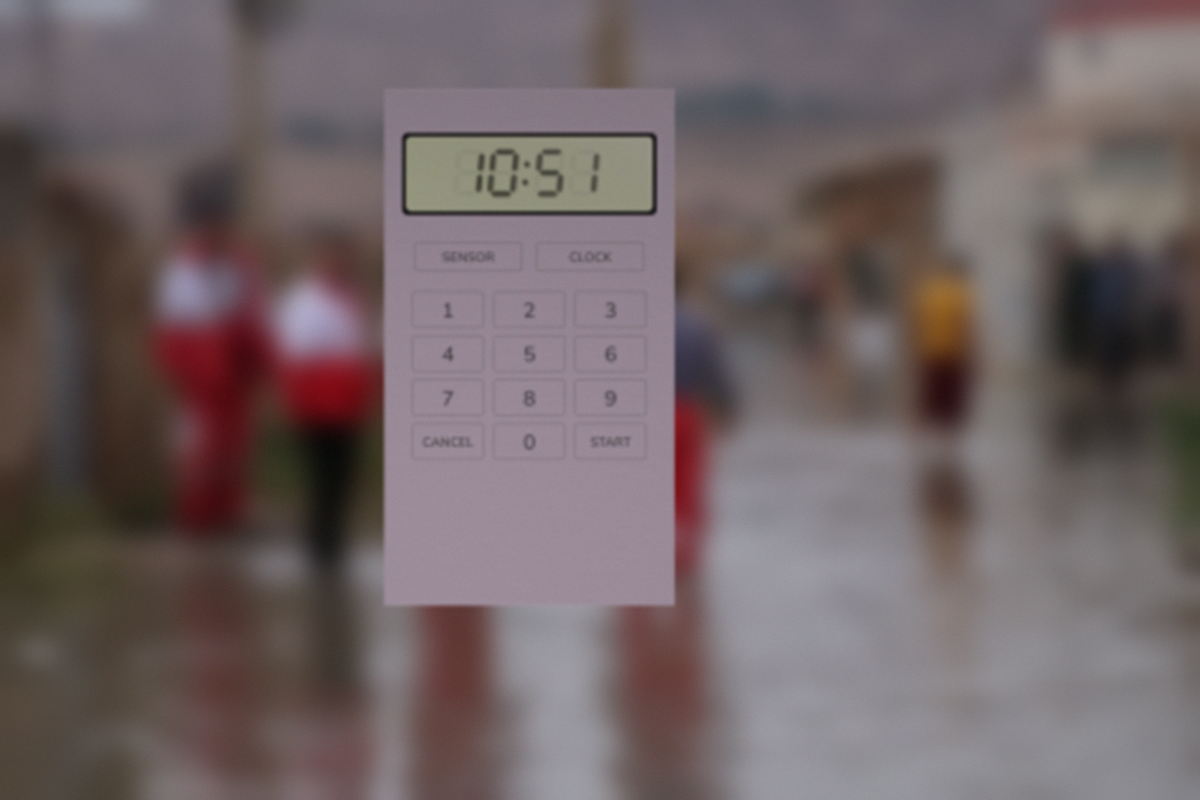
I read 10h51
